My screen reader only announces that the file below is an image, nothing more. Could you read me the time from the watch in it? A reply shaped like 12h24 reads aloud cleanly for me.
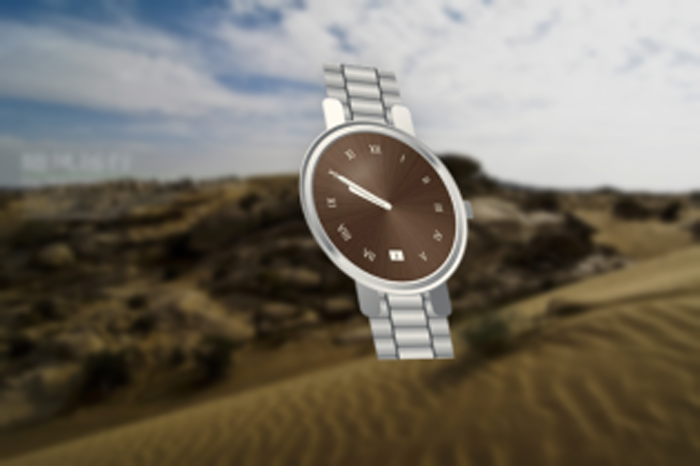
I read 9h50
